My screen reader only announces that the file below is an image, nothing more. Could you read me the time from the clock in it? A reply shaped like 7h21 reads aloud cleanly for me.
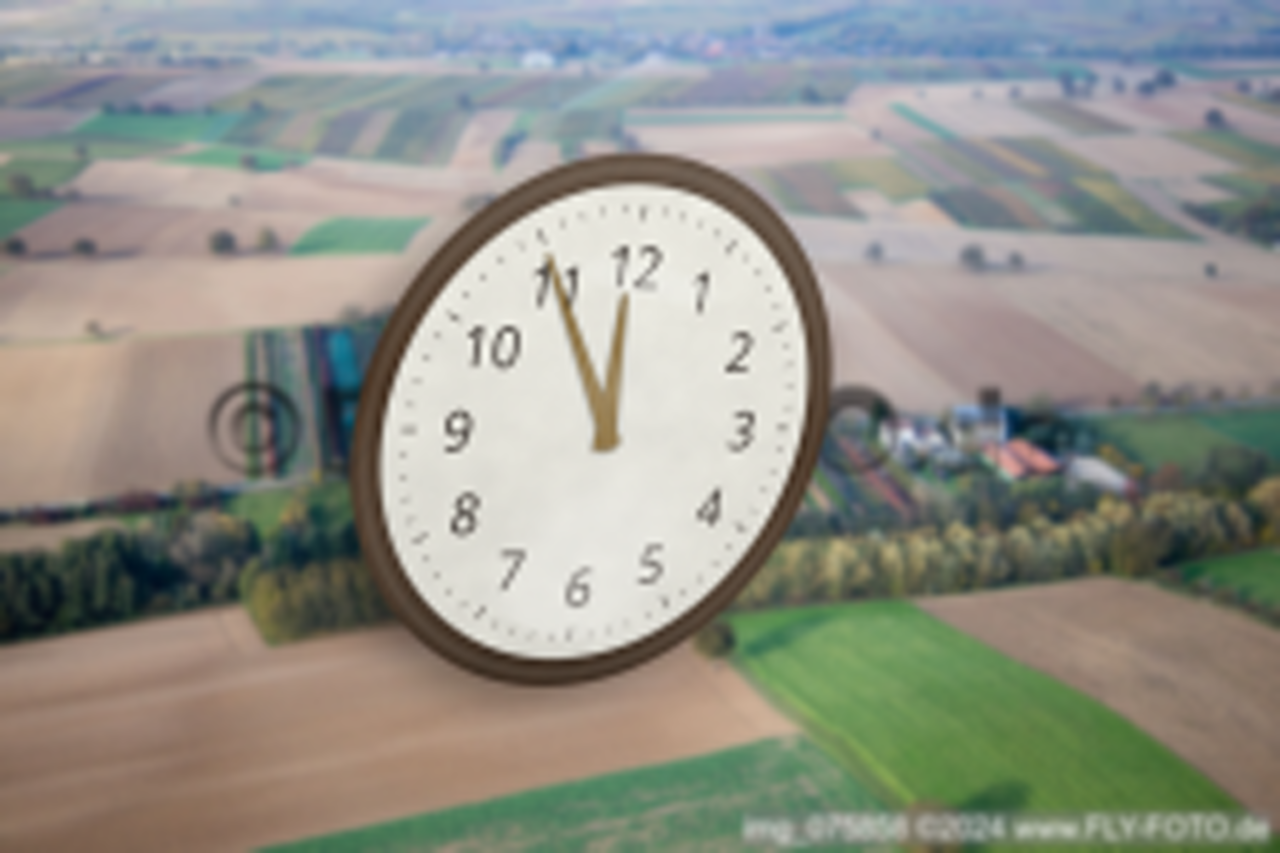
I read 11h55
